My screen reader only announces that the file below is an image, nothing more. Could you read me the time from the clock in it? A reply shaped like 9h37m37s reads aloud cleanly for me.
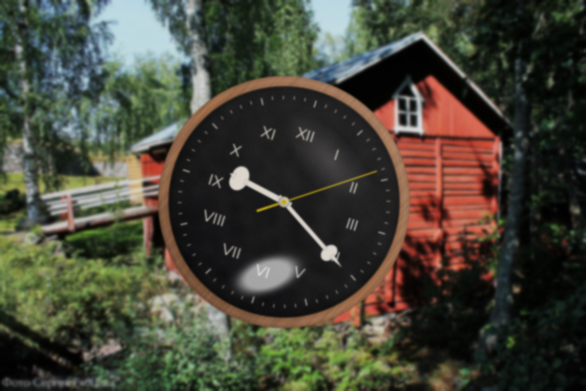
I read 9h20m09s
